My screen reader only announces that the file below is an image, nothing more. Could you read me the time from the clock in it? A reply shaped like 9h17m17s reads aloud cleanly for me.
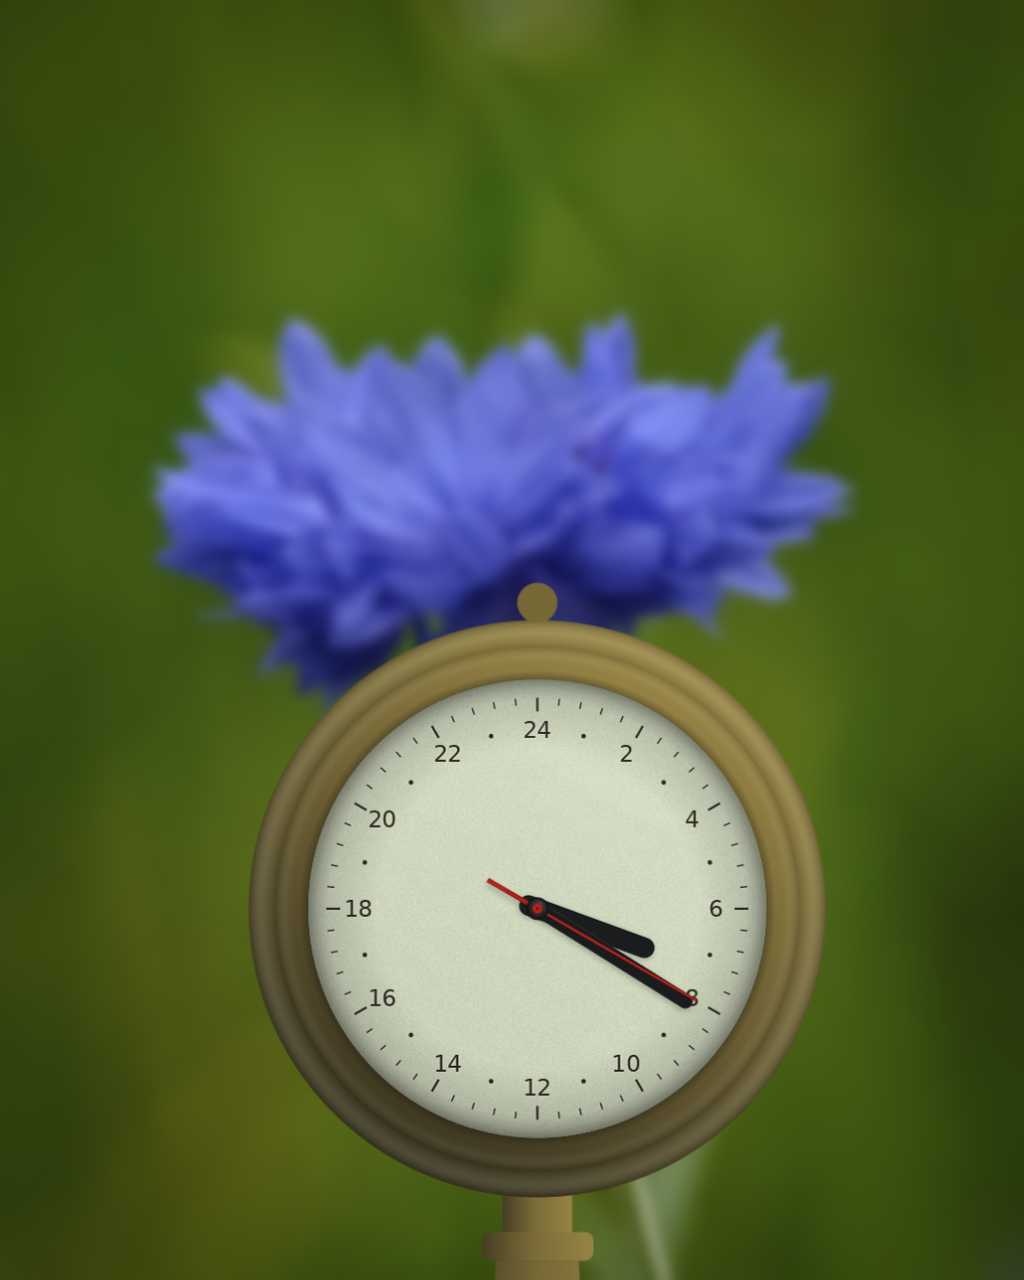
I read 7h20m20s
